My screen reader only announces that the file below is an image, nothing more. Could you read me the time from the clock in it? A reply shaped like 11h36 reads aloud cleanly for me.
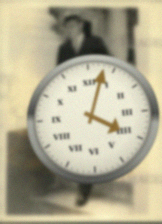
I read 4h03
